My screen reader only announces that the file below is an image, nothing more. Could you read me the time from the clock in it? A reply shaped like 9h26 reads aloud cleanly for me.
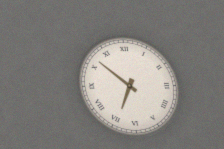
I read 6h52
